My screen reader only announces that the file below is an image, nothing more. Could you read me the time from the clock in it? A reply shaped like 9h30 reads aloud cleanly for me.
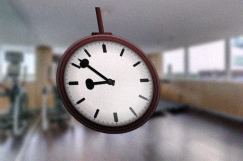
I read 8h52
